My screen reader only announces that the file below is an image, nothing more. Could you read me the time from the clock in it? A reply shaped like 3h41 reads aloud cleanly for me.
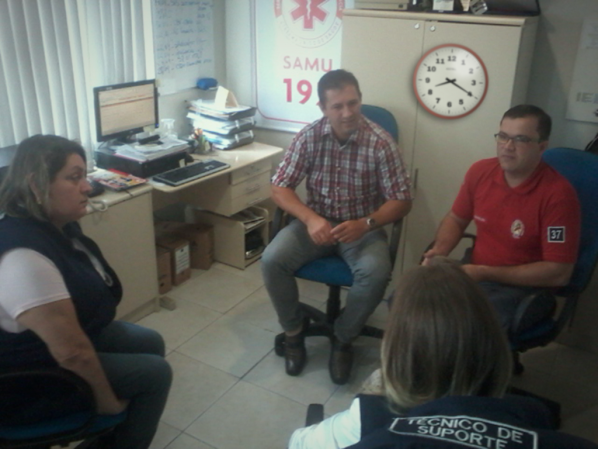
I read 8h20
